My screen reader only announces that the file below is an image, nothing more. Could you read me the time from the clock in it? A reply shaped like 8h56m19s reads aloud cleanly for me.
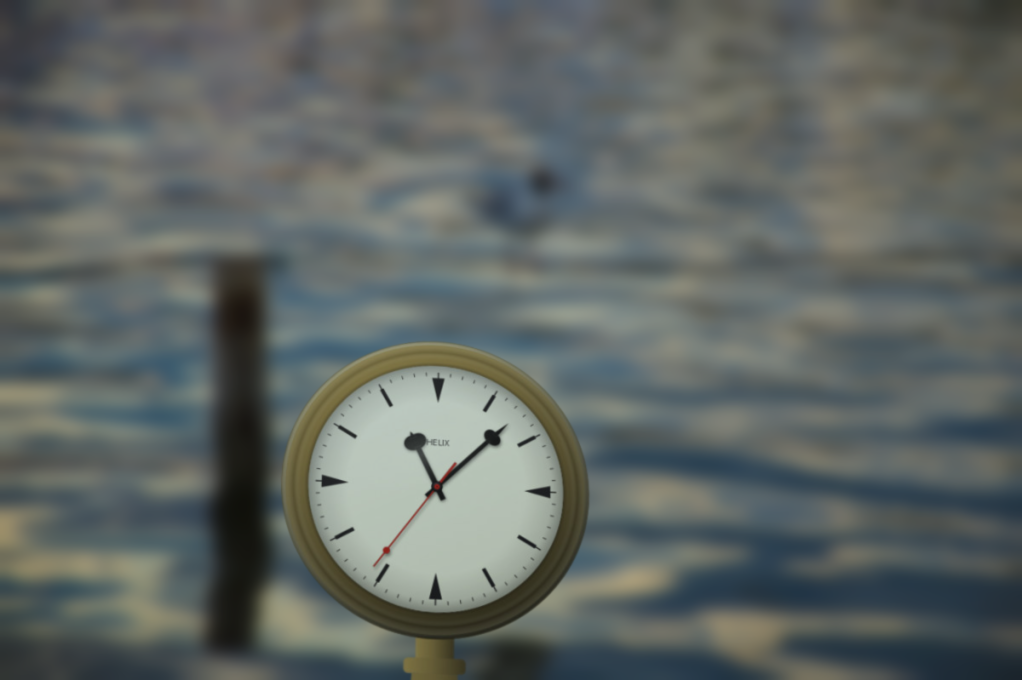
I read 11h07m36s
